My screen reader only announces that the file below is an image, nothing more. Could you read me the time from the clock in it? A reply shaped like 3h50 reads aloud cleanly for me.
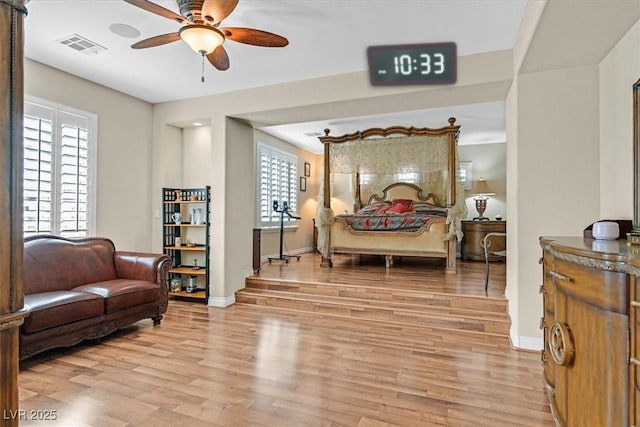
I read 10h33
